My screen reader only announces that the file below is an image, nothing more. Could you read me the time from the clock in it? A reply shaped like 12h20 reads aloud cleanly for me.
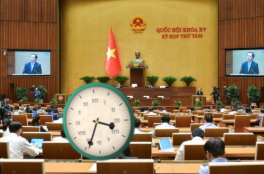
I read 3h34
